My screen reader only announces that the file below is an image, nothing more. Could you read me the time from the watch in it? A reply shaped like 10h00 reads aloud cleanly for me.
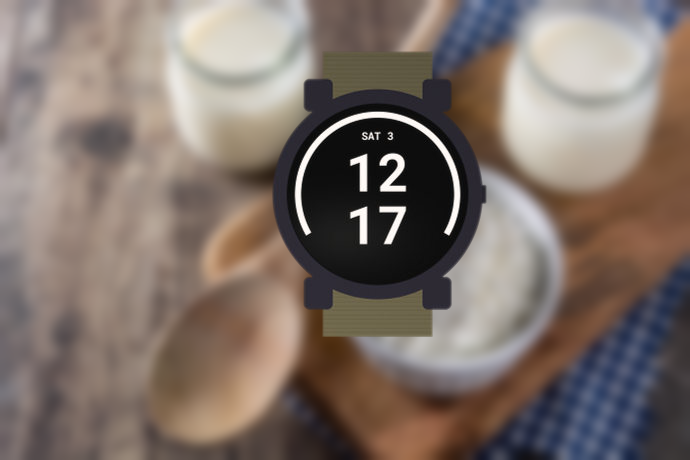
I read 12h17
